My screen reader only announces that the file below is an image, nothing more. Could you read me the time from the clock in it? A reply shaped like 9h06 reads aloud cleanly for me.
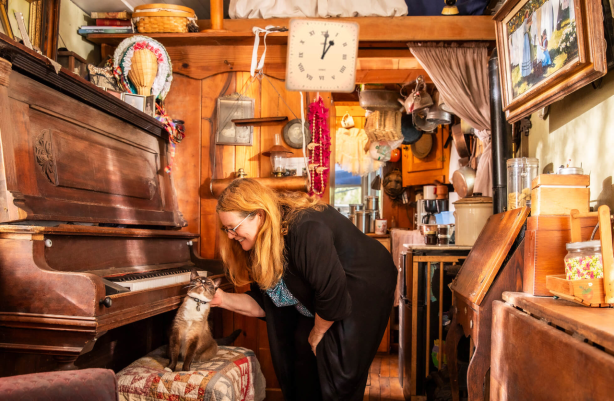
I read 1h01
